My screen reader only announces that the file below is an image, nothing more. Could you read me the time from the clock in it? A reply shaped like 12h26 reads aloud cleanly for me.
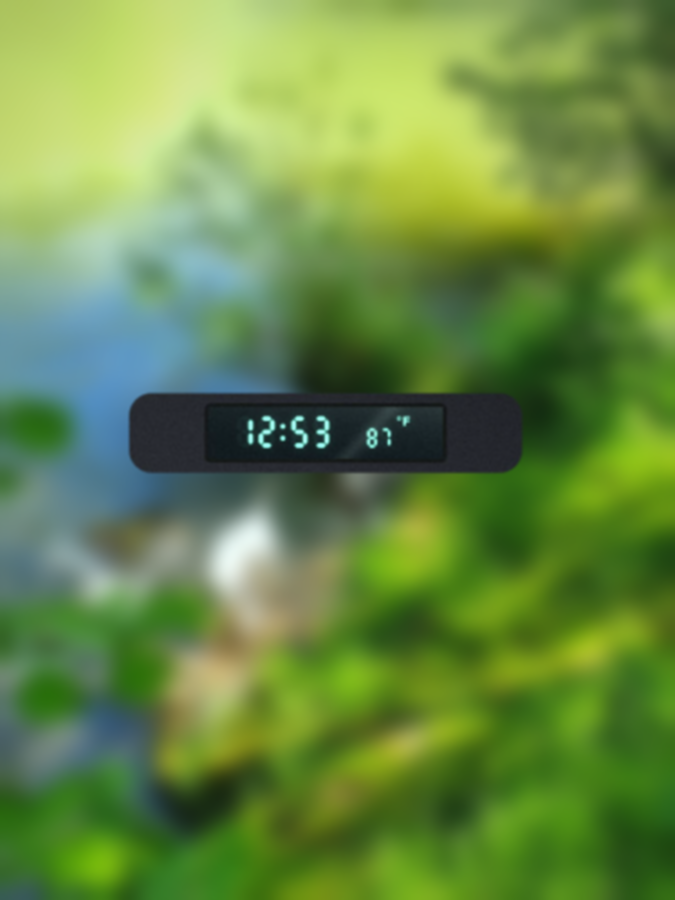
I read 12h53
